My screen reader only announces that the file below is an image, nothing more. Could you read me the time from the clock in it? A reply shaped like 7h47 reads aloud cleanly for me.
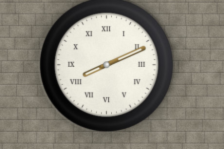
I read 8h11
